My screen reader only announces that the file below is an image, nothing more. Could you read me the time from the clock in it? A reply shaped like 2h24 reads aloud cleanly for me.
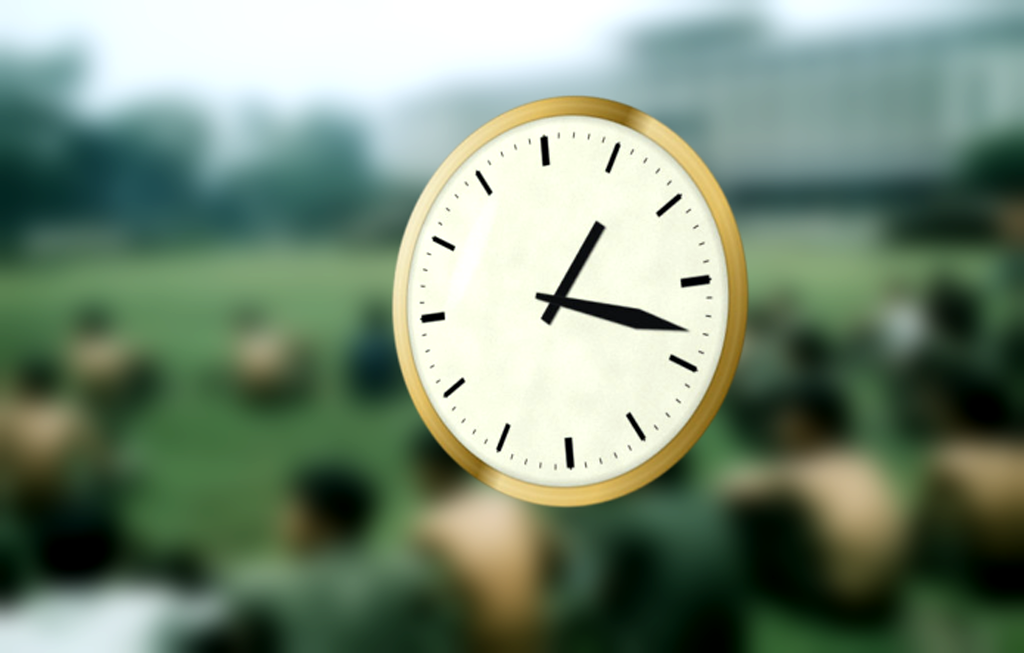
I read 1h18
